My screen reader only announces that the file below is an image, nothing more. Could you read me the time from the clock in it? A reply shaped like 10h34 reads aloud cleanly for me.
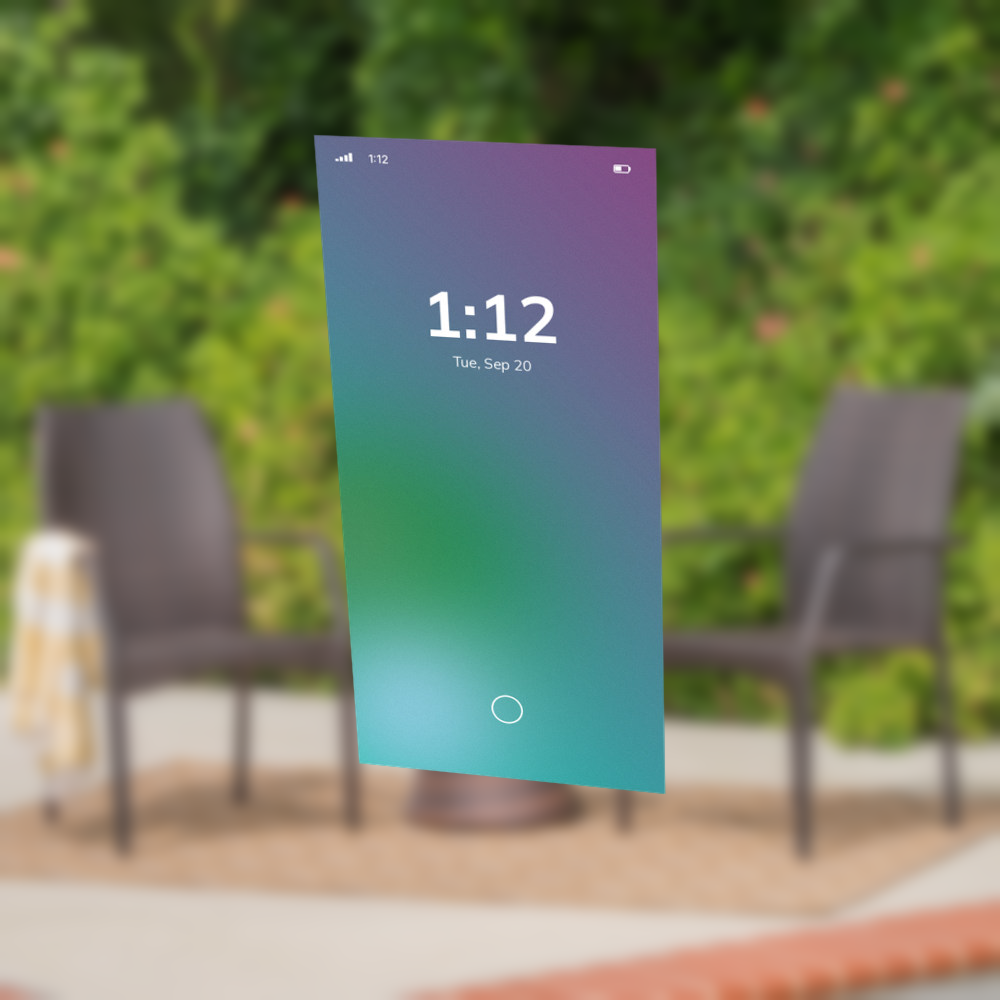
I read 1h12
